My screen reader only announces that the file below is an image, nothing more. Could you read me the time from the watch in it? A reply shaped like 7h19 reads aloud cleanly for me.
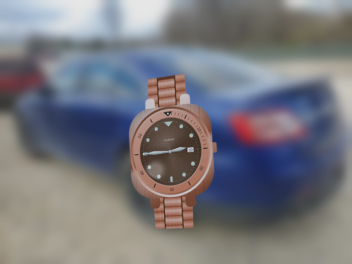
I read 2h45
